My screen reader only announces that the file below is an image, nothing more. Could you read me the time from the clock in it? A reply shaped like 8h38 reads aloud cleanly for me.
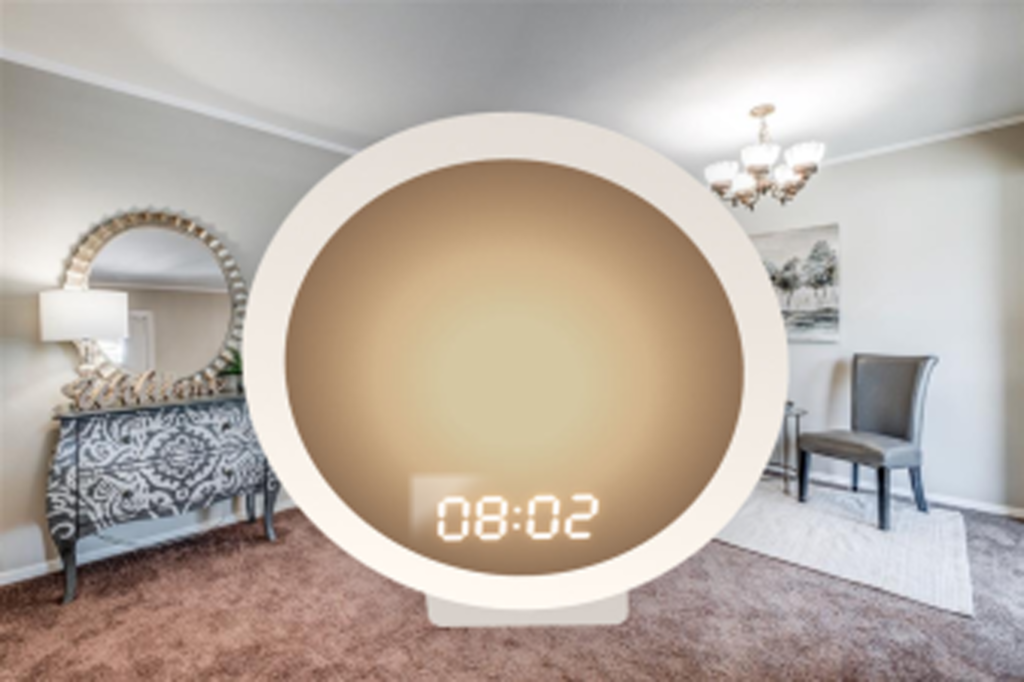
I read 8h02
